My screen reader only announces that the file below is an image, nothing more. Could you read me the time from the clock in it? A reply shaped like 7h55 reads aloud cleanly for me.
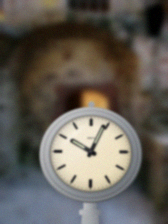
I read 10h04
